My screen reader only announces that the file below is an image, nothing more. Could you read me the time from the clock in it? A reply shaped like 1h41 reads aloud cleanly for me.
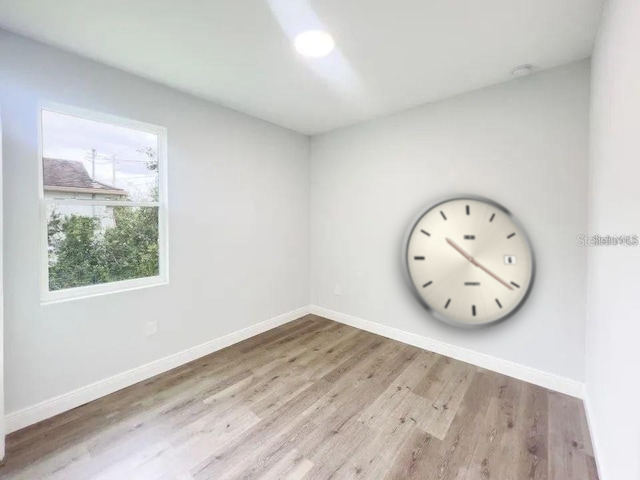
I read 10h21
